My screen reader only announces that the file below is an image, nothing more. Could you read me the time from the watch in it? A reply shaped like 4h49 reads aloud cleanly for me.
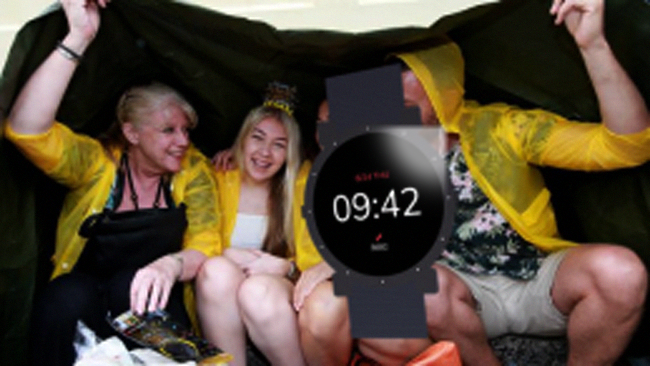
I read 9h42
